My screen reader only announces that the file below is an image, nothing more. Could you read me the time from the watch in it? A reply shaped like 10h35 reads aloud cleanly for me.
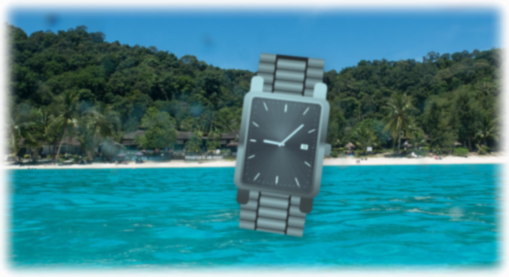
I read 9h07
